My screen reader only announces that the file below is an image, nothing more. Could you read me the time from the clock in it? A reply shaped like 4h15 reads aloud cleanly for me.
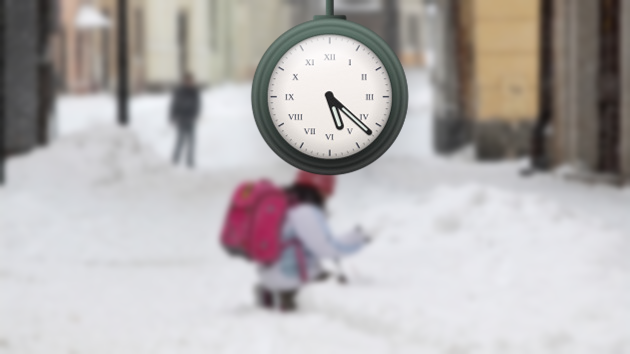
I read 5h22
